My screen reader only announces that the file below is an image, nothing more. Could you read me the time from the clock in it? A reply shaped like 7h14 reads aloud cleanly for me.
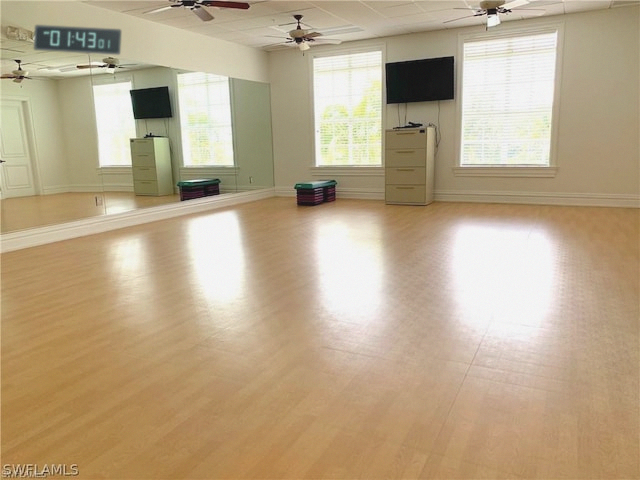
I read 1h43
